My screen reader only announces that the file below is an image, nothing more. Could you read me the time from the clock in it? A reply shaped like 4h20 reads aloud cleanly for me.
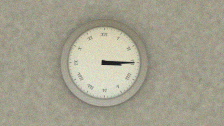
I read 3h15
